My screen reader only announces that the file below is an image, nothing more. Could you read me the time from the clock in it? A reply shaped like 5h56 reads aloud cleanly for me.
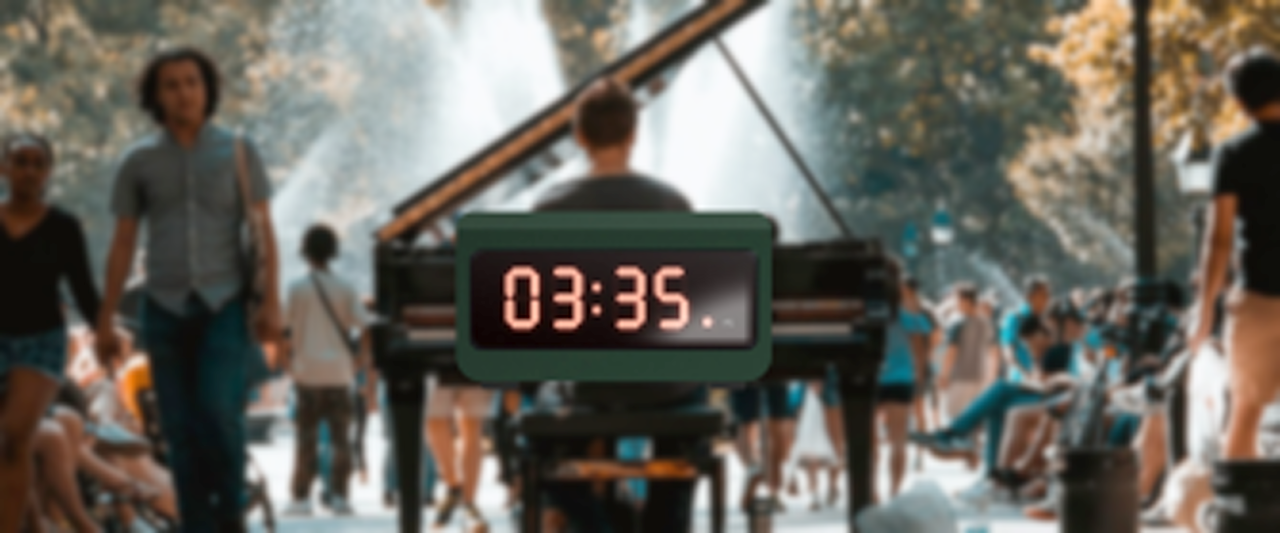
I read 3h35
